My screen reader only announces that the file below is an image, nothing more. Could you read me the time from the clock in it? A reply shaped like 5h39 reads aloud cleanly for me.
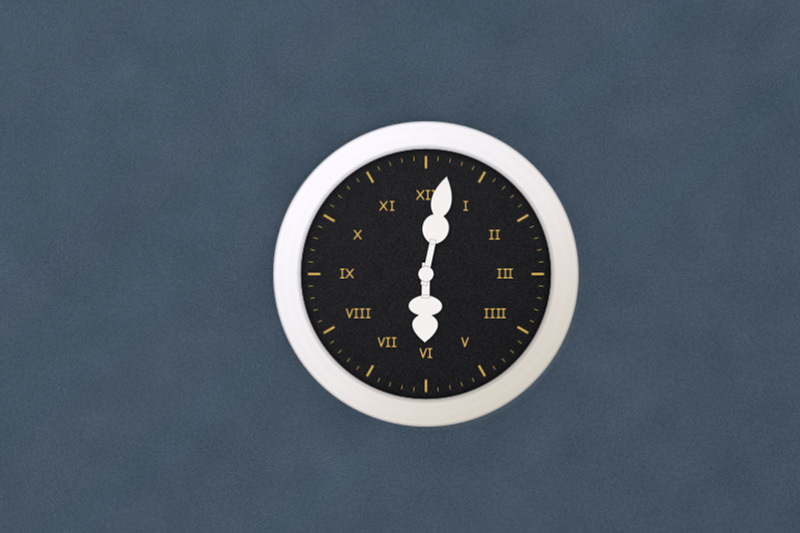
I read 6h02
